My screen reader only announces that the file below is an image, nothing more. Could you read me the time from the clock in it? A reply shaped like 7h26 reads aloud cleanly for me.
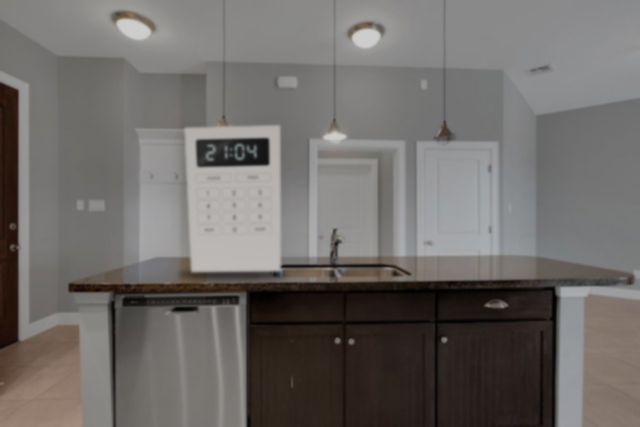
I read 21h04
